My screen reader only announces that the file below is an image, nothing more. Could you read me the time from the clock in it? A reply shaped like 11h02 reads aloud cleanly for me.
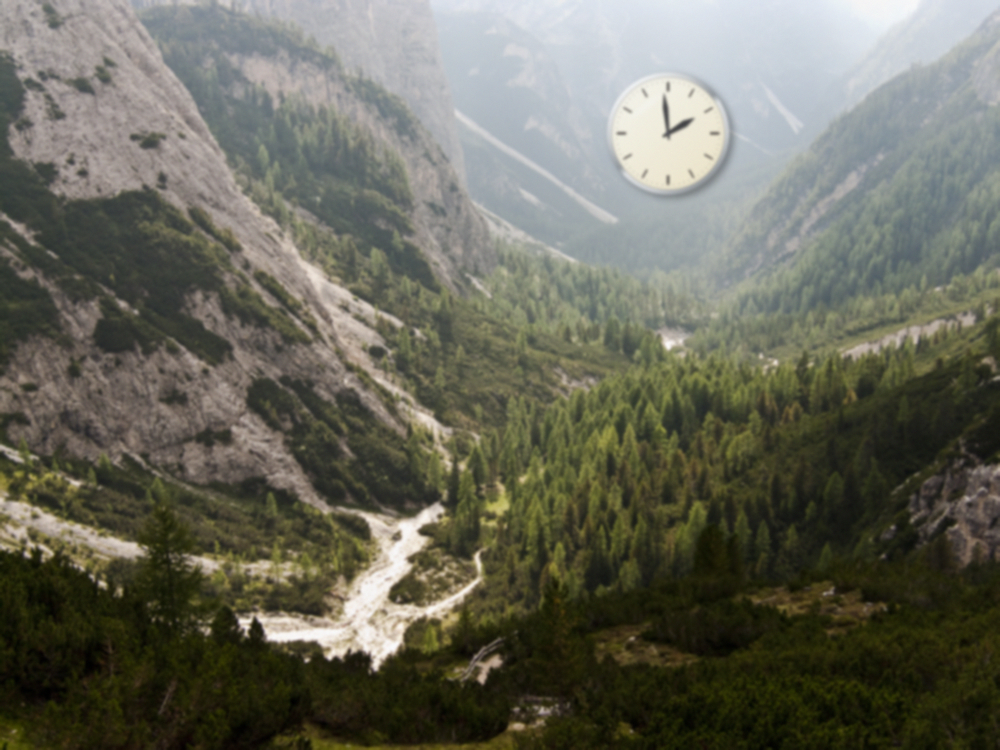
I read 1h59
